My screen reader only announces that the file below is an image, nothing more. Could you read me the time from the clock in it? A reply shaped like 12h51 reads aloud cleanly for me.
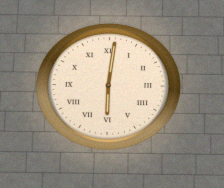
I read 6h01
